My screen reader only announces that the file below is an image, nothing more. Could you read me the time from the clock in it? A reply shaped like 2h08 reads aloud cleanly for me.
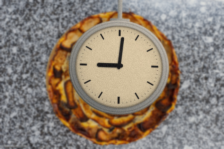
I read 9h01
